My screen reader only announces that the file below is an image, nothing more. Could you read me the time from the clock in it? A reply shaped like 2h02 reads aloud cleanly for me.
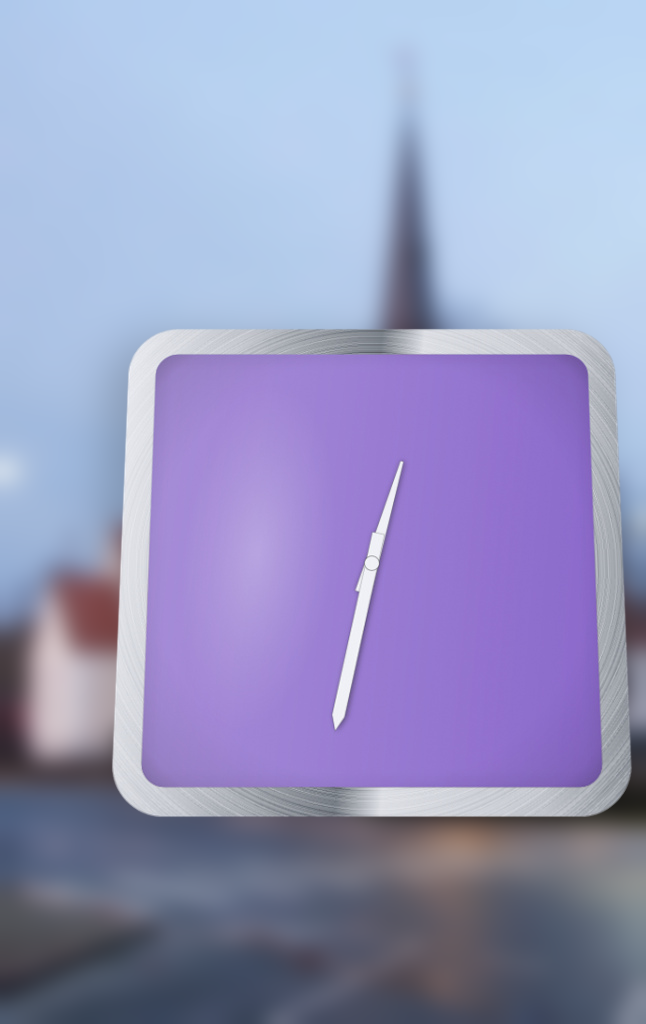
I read 12h32
